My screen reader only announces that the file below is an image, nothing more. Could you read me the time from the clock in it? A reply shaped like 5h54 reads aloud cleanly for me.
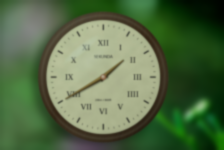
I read 1h40
